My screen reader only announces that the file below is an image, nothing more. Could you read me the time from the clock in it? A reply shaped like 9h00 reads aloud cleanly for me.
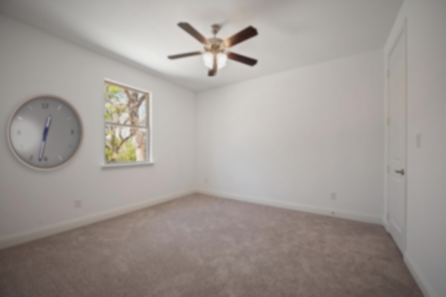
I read 12h32
